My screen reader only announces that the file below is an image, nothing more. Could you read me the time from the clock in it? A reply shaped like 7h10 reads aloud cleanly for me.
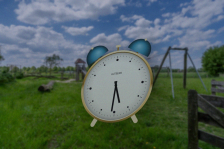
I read 5h31
